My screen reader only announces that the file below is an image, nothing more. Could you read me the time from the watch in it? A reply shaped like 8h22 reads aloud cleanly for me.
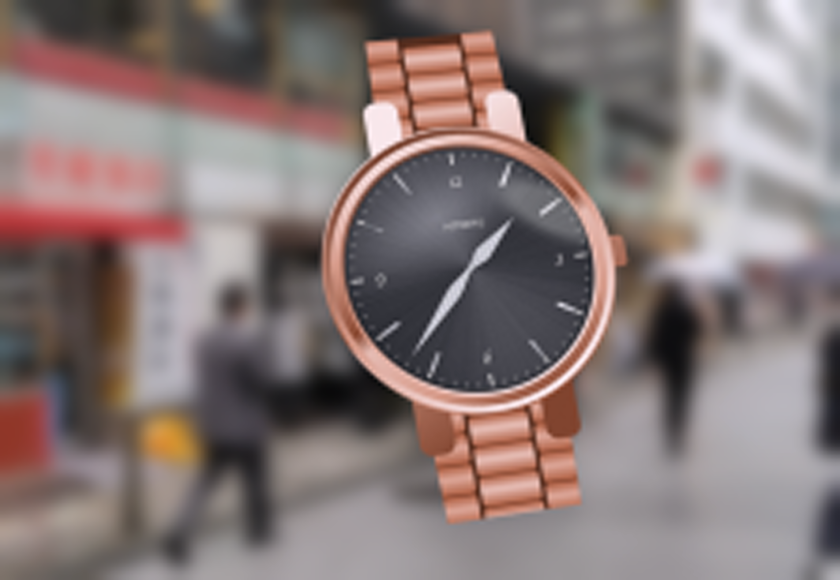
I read 1h37
